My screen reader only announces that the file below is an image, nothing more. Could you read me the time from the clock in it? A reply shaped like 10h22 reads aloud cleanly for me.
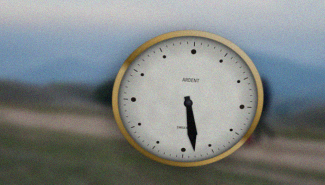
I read 5h28
